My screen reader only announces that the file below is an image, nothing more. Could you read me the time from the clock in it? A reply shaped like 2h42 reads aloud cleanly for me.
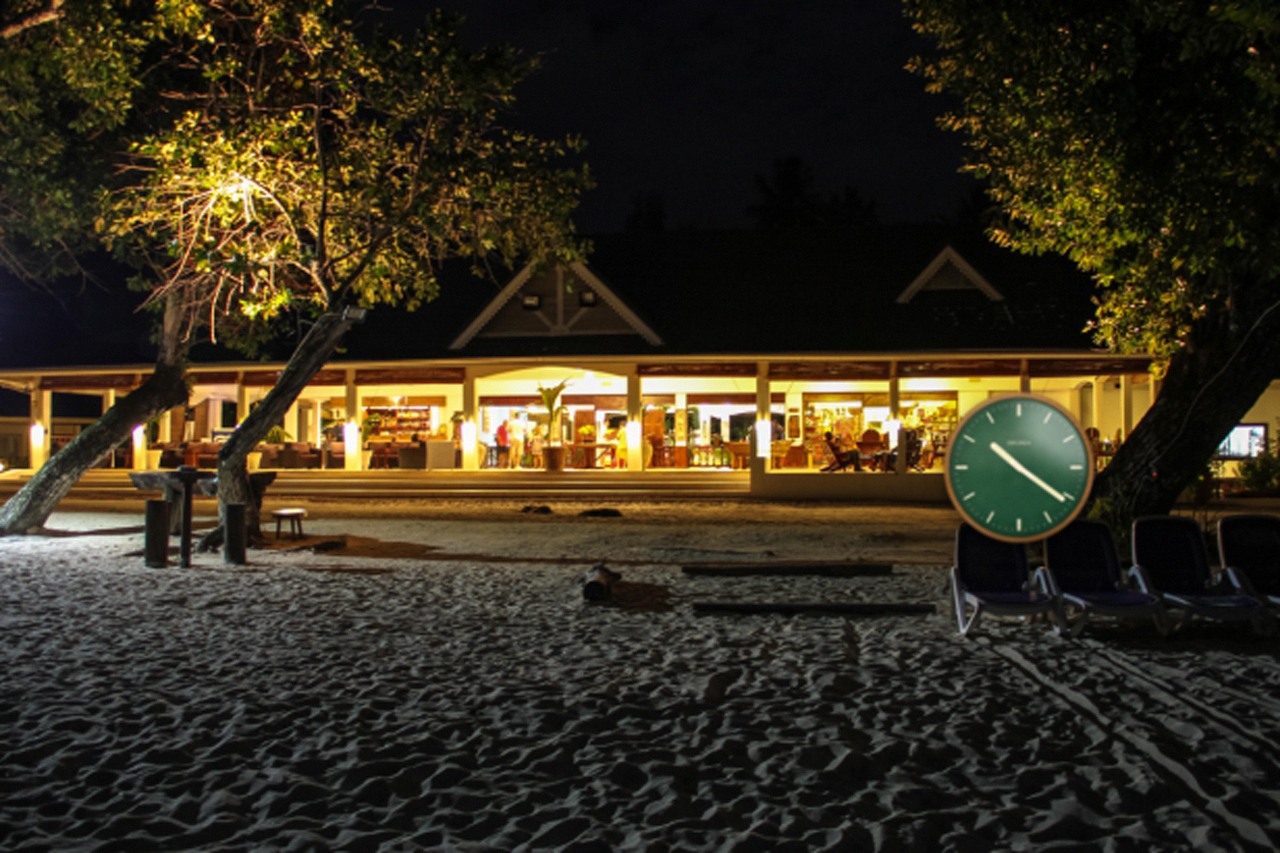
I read 10h21
